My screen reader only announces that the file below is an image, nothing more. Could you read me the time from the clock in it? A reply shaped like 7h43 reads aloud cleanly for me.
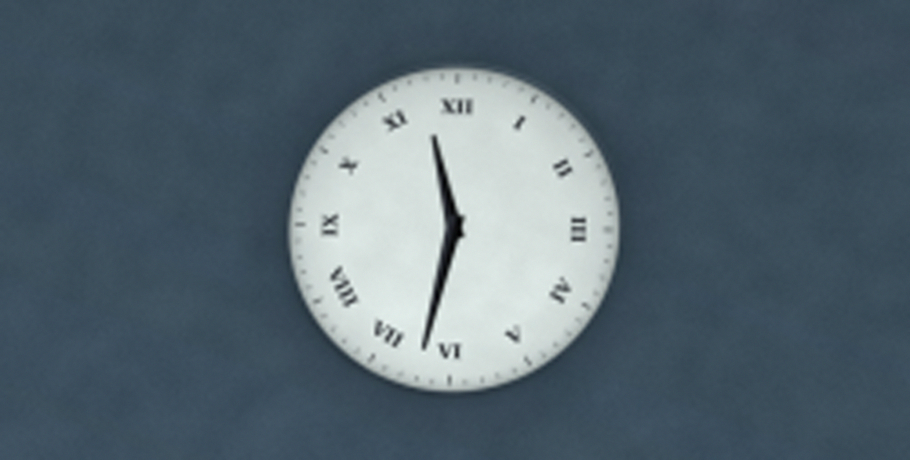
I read 11h32
